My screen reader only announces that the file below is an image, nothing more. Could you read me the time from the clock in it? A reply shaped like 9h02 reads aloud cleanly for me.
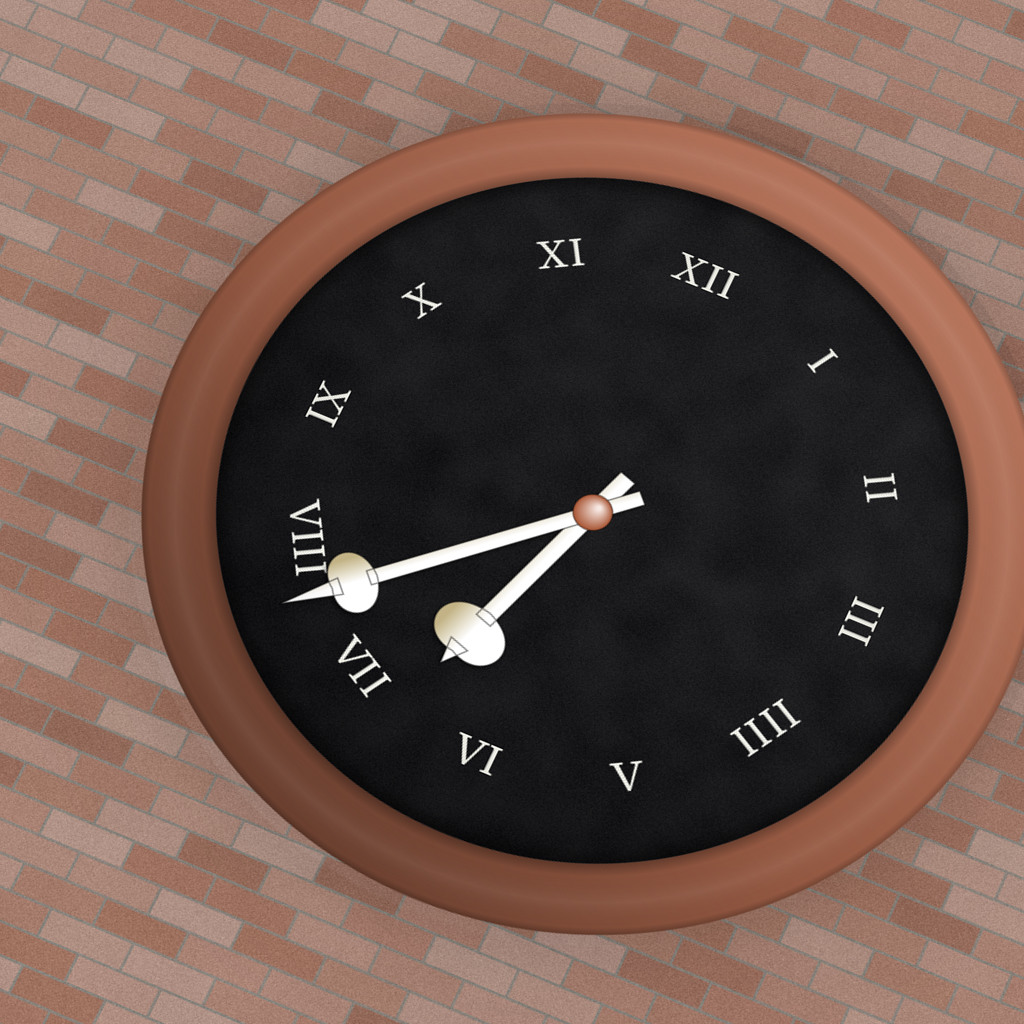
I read 6h38
